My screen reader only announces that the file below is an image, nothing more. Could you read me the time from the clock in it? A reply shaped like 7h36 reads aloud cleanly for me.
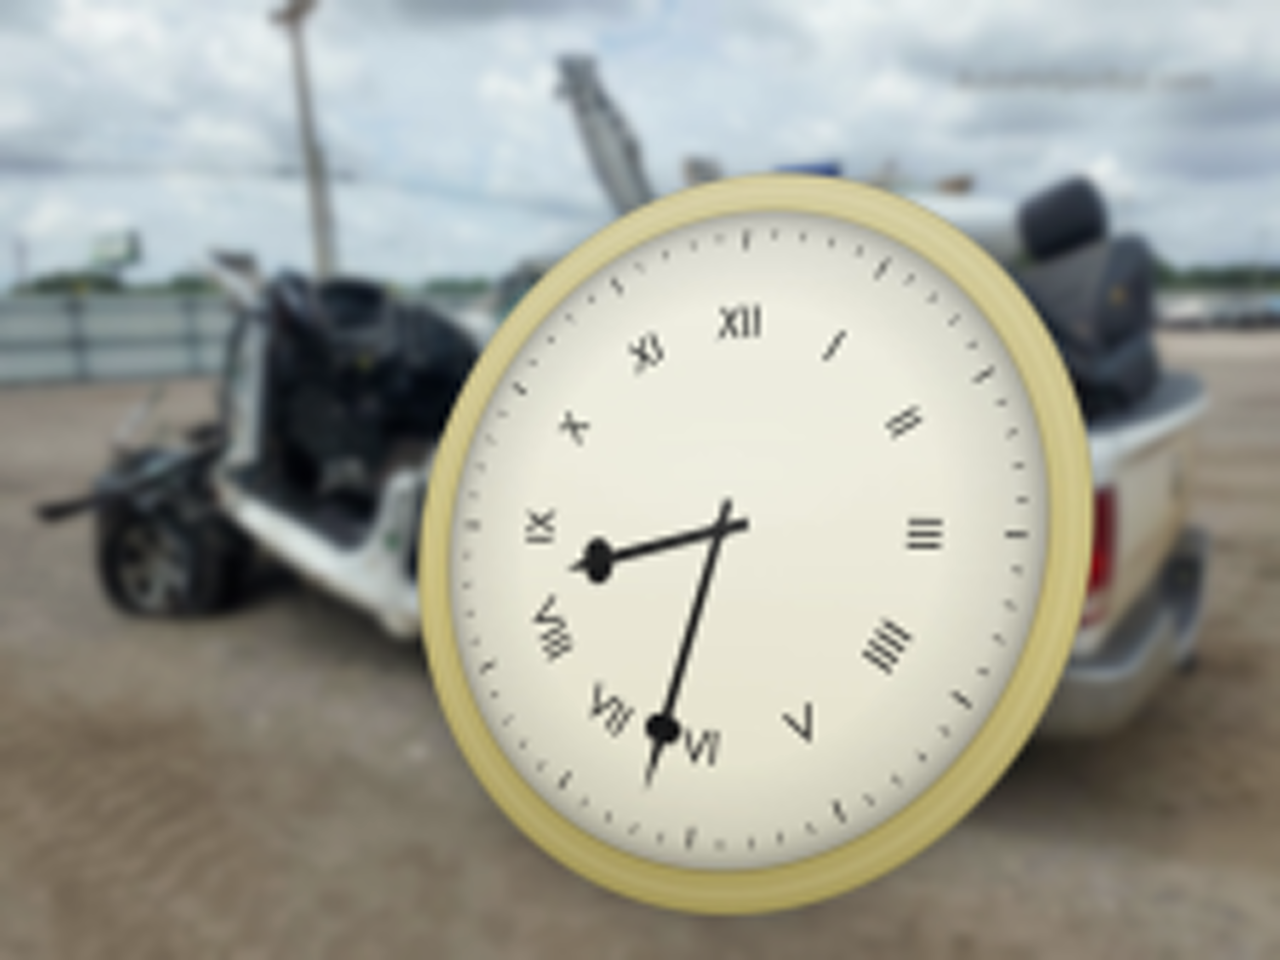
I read 8h32
